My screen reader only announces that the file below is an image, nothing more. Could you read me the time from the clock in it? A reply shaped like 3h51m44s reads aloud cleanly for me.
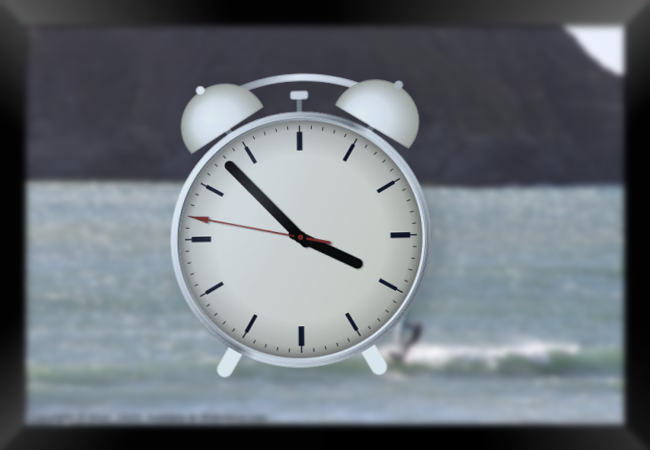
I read 3h52m47s
